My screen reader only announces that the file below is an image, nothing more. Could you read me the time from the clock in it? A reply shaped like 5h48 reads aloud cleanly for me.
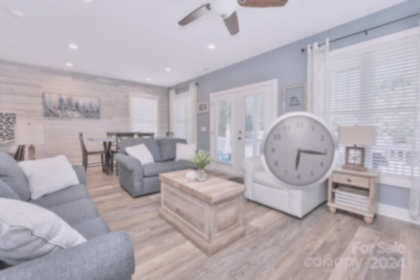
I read 6h16
